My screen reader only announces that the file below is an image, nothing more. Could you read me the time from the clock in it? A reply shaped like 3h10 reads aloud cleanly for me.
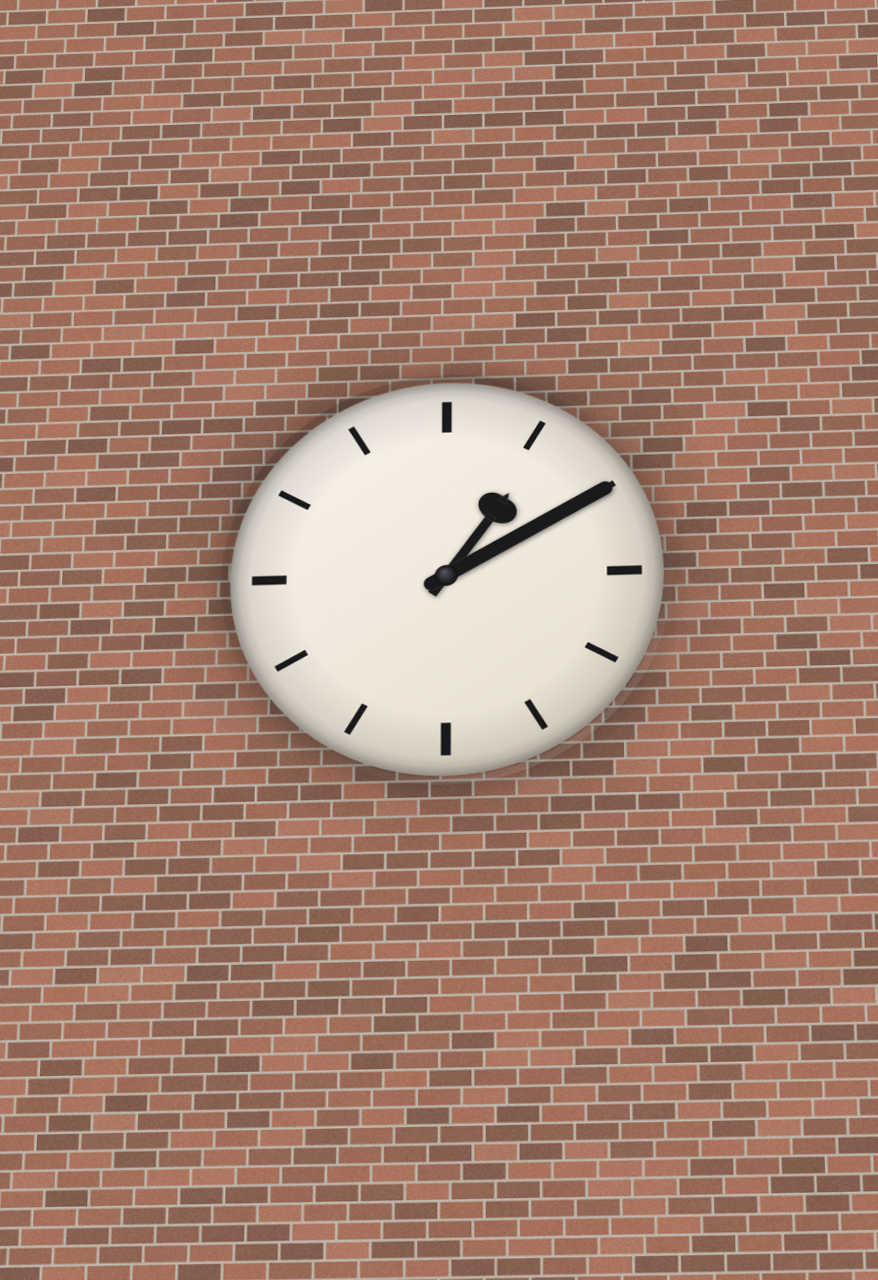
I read 1h10
